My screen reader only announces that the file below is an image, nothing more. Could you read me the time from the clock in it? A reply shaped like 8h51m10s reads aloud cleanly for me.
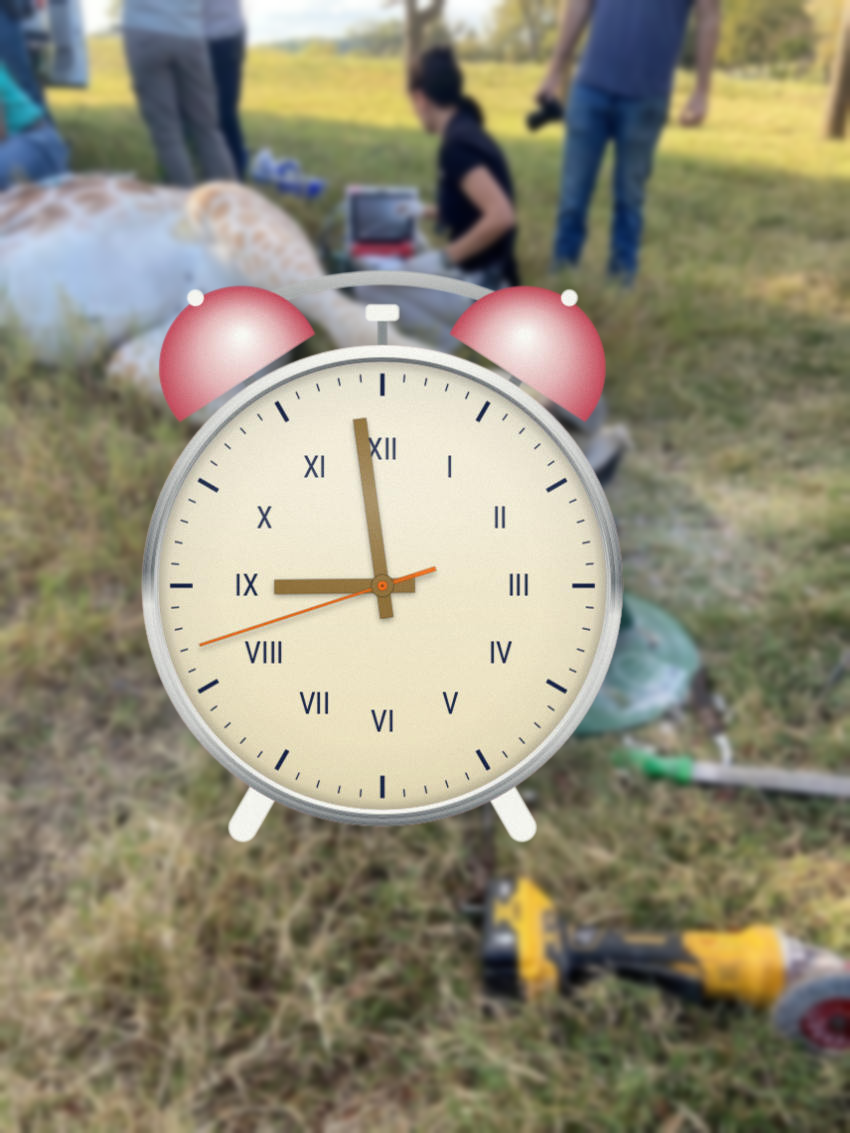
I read 8h58m42s
